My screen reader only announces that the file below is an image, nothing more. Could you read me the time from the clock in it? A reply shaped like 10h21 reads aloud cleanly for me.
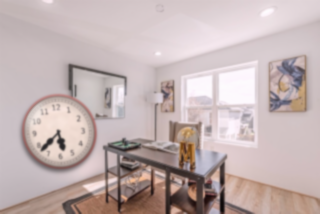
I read 5h38
